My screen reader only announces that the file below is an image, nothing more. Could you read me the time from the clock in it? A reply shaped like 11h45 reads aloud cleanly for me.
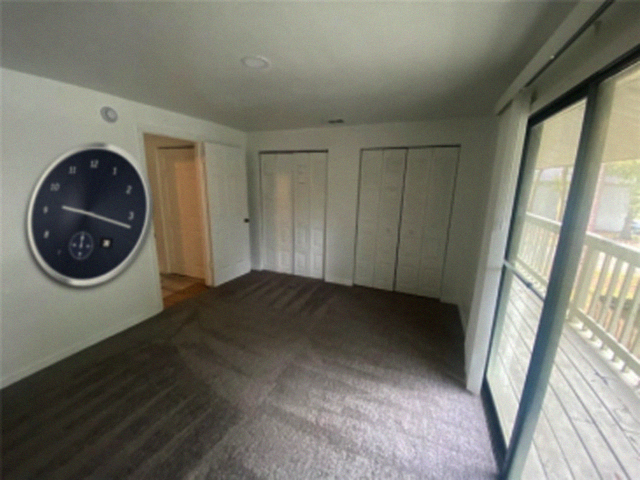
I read 9h17
